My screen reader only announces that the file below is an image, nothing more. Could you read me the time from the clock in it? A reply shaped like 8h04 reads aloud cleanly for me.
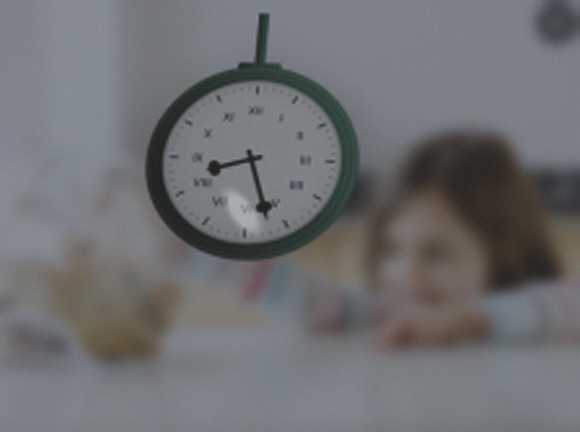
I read 8h27
